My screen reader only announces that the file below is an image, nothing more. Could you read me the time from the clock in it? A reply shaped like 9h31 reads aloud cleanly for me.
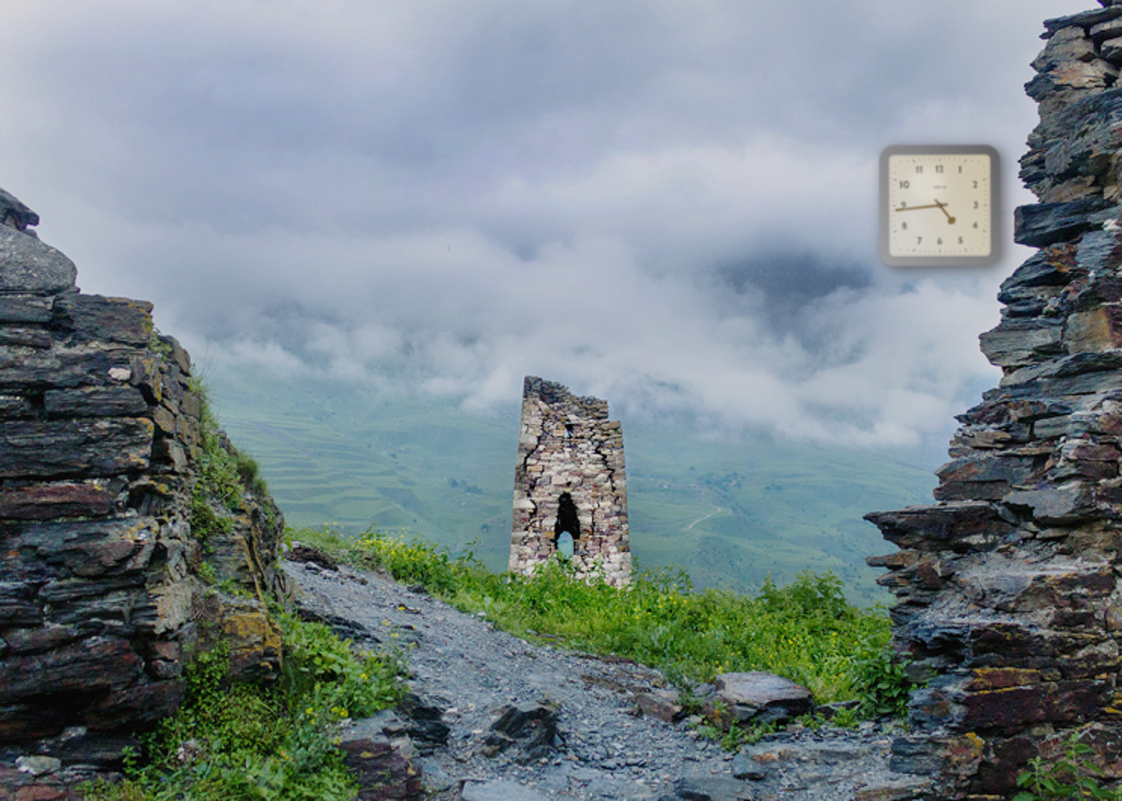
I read 4h44
